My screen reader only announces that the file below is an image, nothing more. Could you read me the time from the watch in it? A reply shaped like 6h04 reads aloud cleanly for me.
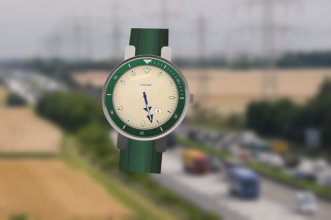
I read 5h27
